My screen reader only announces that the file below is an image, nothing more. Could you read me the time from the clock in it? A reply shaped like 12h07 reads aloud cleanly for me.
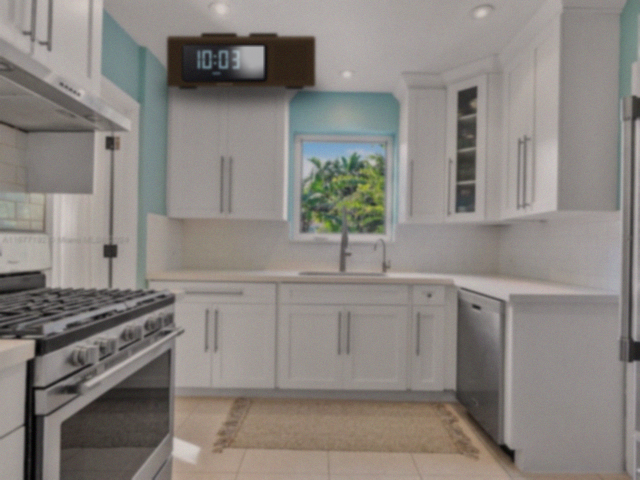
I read 10h03
